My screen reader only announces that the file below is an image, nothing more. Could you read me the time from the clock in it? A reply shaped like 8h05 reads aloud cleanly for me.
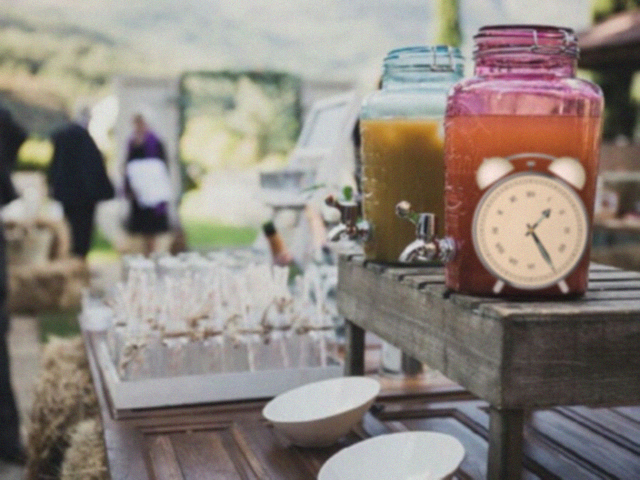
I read 1h25
